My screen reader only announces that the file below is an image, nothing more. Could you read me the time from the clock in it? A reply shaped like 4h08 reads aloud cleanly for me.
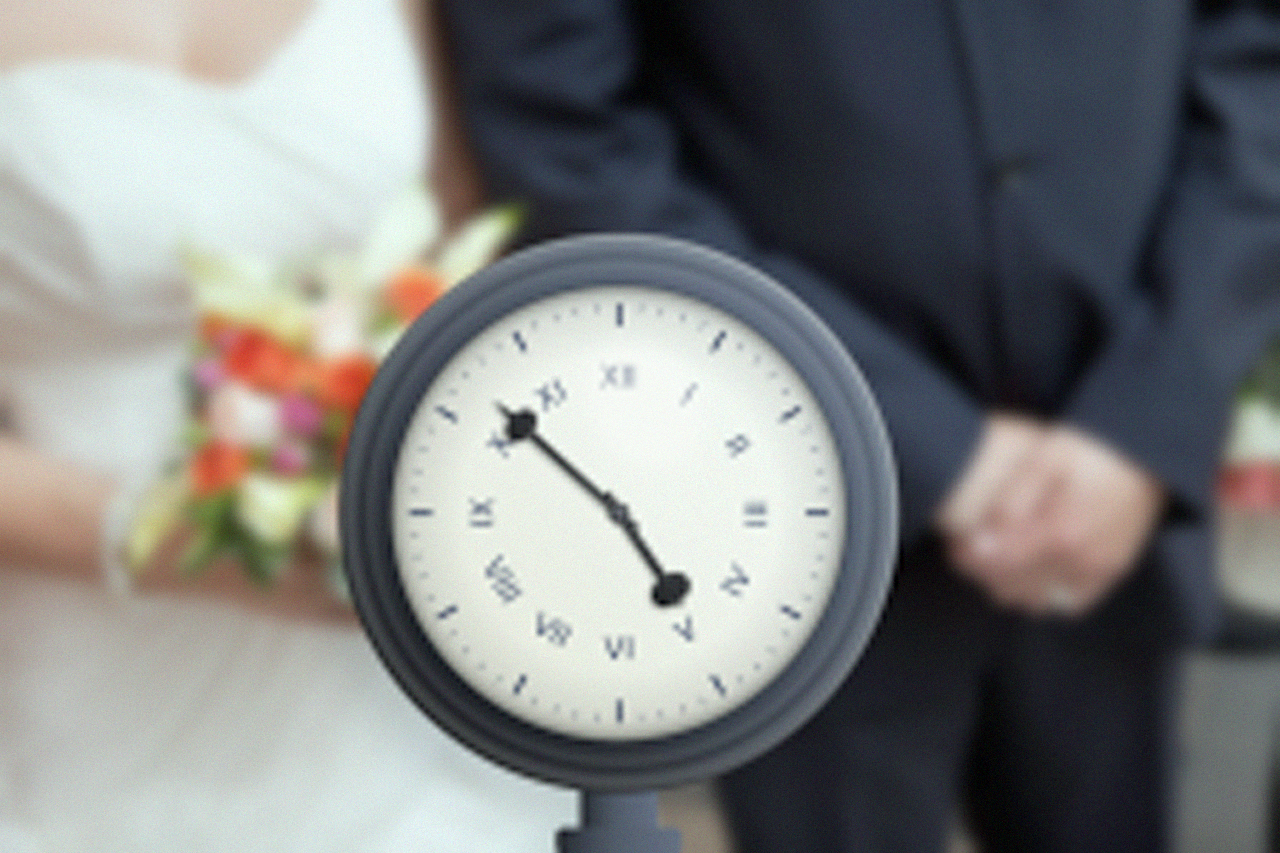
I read 4h52
